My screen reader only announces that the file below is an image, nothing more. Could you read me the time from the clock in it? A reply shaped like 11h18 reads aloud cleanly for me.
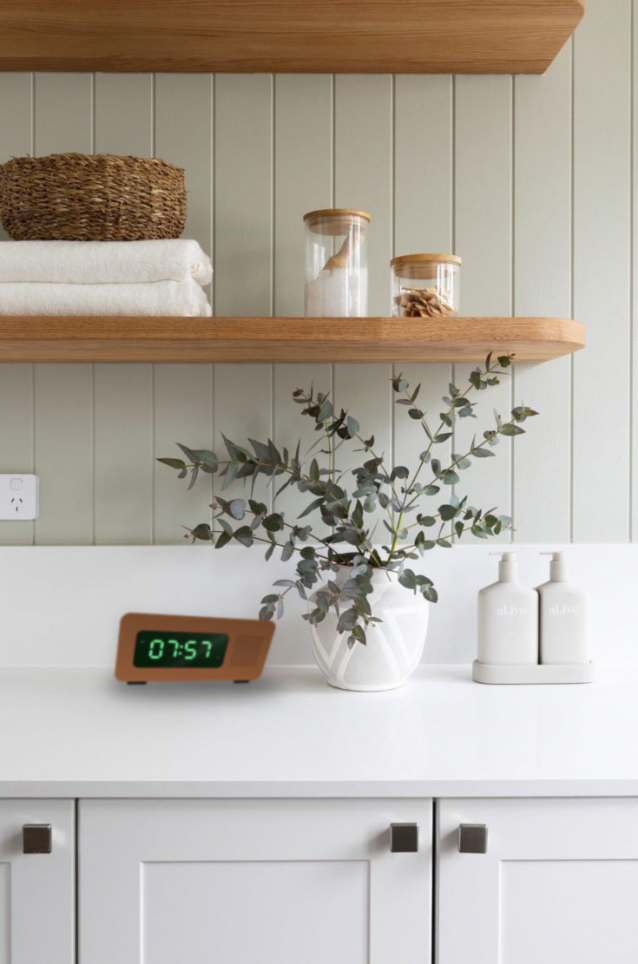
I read 7h57
